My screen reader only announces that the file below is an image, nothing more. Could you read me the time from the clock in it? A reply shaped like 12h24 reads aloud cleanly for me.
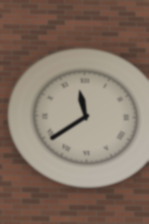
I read 11h39
